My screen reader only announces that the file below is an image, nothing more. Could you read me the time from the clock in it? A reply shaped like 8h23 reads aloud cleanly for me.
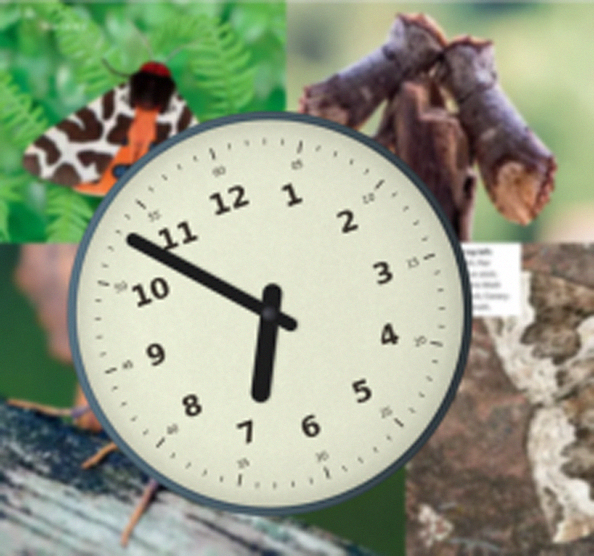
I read 6h53
